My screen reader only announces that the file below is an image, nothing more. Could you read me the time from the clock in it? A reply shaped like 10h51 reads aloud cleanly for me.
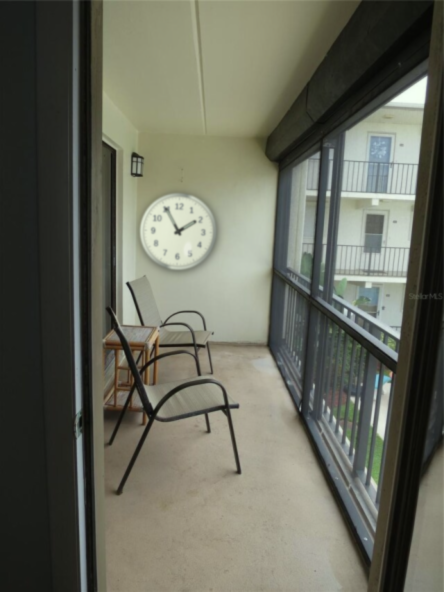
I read 1h55
